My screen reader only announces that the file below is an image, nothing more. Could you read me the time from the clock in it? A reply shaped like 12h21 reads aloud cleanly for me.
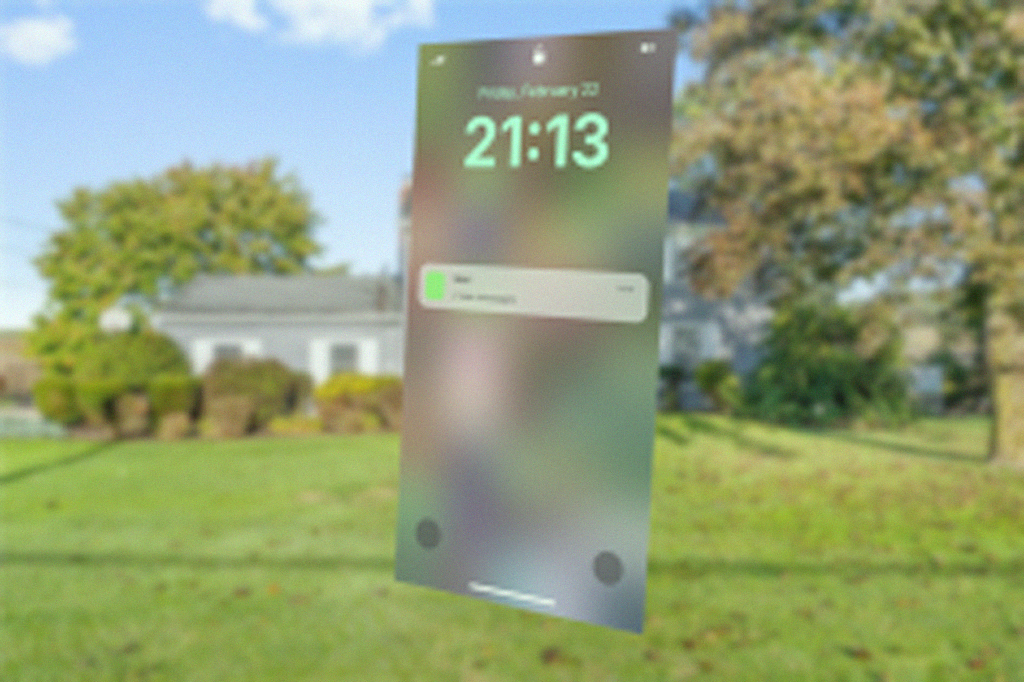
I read 21h13
